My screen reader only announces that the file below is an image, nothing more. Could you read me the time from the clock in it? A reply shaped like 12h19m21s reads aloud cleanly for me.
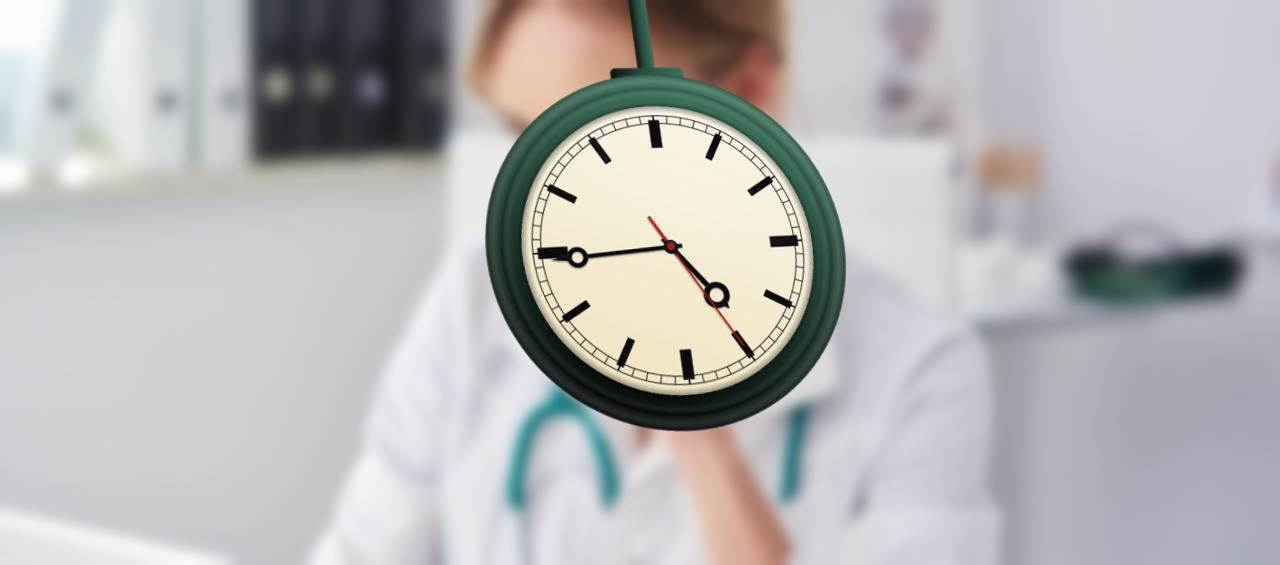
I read 4h44m25s
